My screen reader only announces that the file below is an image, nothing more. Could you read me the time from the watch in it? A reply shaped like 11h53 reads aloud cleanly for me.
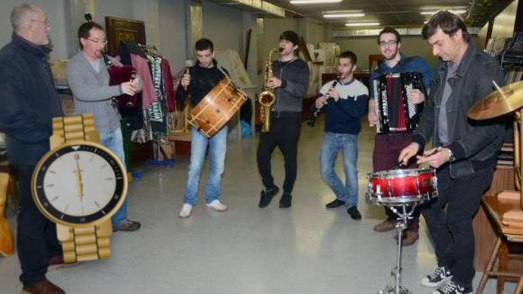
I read 6h00
